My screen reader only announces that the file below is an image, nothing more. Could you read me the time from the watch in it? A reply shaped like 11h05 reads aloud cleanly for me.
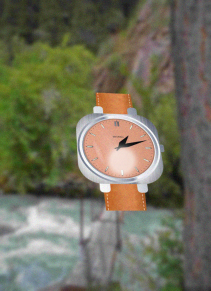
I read 1h12
